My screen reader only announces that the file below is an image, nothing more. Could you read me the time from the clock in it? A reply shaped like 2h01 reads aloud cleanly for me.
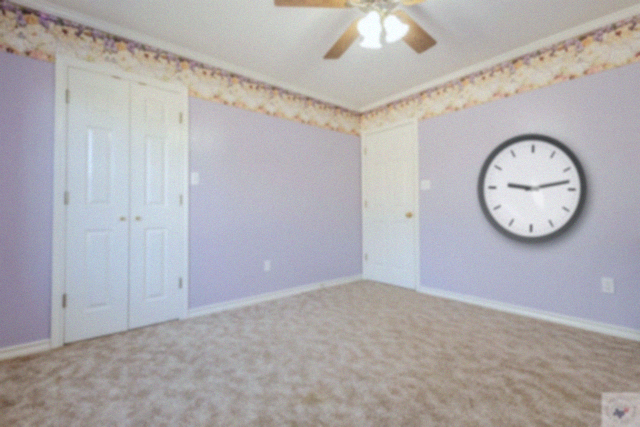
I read 9h13
